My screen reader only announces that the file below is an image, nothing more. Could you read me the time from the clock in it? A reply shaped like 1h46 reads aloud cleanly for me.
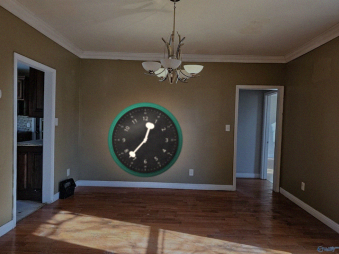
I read 12h37
